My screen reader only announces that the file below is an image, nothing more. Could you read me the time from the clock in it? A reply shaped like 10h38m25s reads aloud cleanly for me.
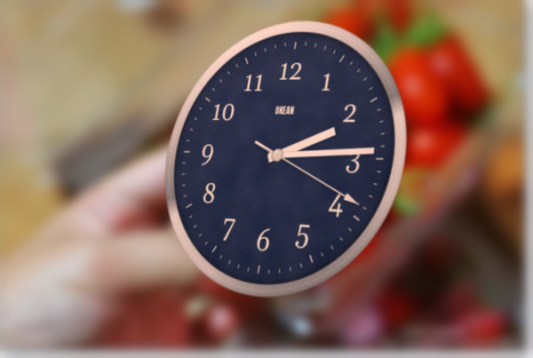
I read 2h14m19s
